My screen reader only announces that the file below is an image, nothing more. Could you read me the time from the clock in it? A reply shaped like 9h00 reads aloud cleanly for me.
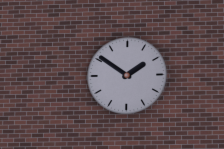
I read 1h51
